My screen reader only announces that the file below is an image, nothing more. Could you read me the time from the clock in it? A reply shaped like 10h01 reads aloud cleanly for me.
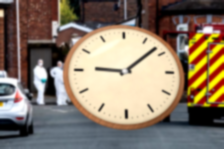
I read 9h08
